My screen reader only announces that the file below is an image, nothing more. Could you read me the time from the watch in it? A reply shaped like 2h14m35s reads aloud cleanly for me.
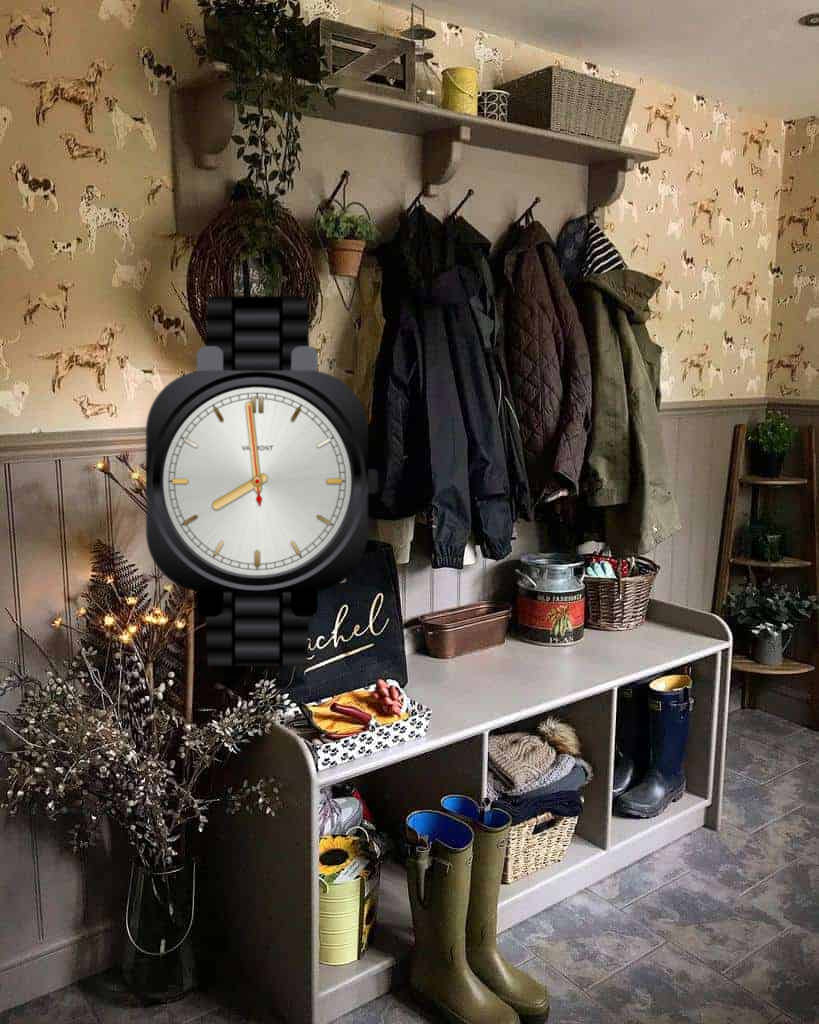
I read 7h58m59s
